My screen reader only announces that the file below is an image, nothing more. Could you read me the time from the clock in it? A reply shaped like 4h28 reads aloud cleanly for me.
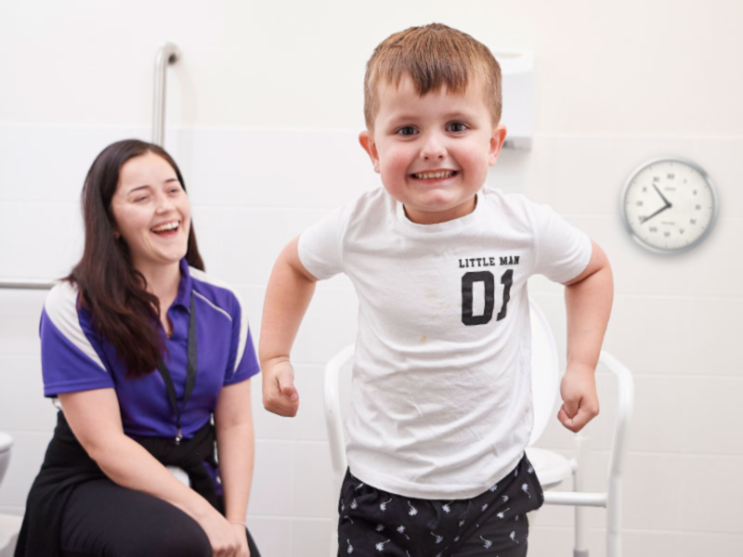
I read 10h39
